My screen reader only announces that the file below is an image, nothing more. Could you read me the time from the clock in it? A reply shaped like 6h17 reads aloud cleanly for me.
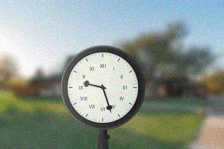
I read 9h27
